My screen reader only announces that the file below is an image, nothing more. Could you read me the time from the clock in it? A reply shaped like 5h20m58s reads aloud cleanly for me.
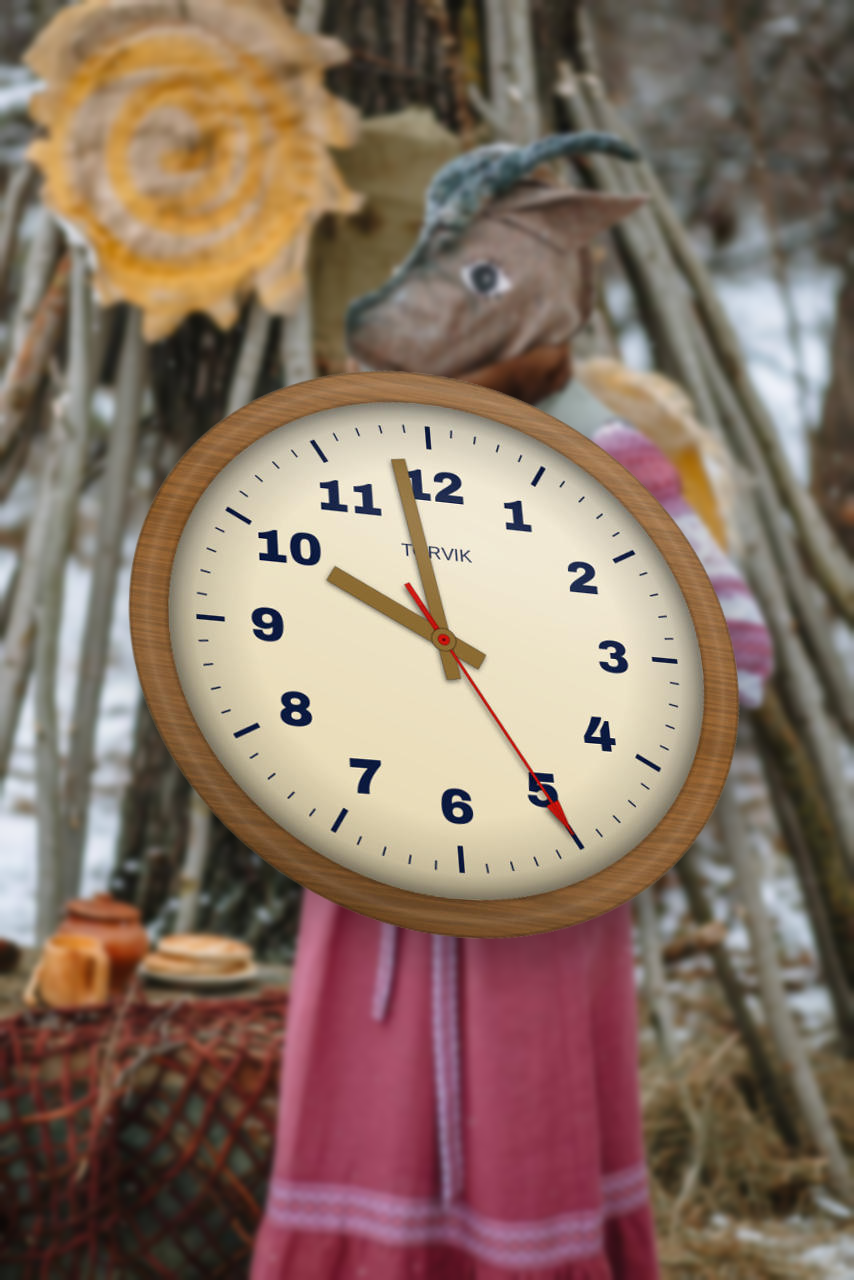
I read 9h58m25s
